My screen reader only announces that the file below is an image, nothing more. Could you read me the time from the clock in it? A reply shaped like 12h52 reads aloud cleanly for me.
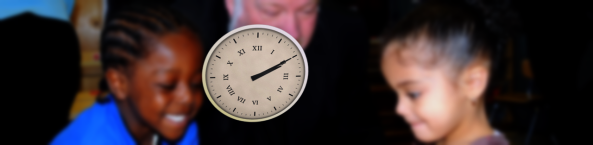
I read 2h10
